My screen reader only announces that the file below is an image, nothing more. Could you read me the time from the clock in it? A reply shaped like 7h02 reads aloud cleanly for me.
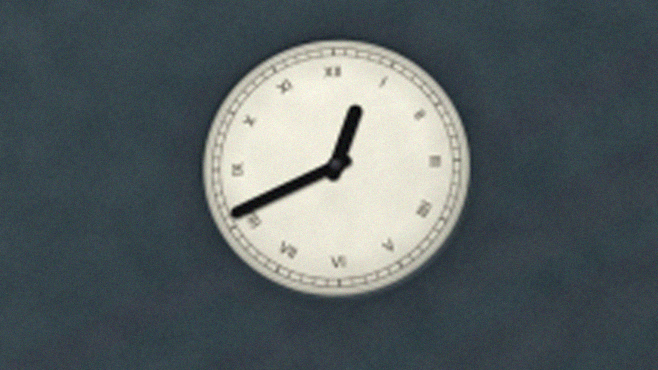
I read 12h41
